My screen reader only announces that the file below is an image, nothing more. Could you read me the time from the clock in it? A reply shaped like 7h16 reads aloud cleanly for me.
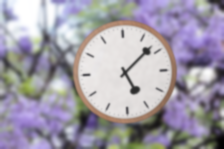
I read 5h08
